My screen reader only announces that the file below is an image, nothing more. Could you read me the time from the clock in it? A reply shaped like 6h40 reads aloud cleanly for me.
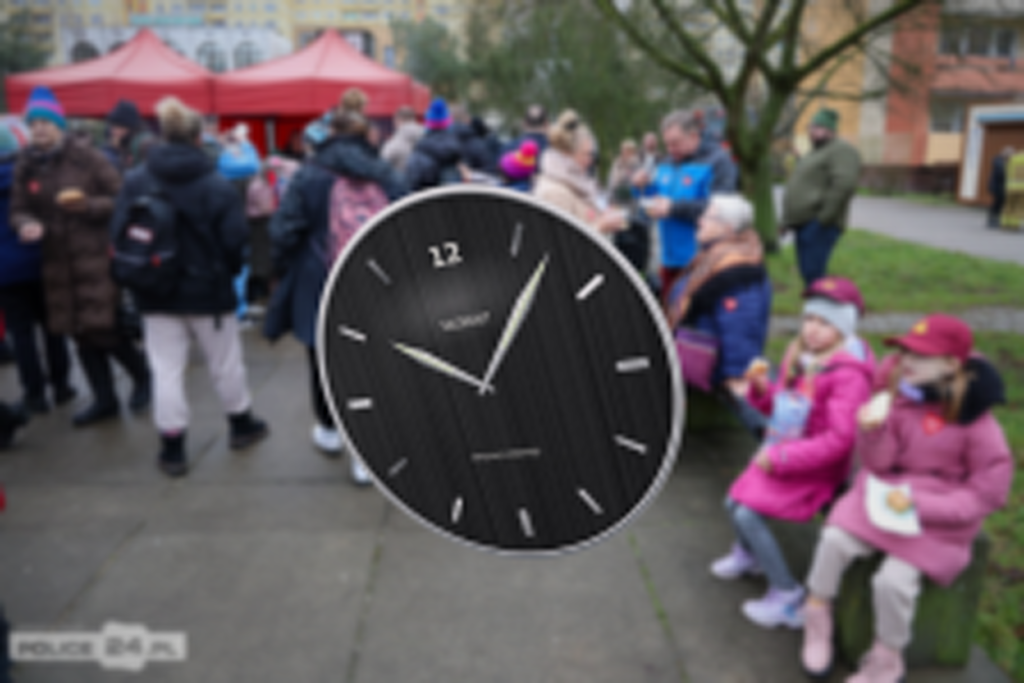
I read 10h07
